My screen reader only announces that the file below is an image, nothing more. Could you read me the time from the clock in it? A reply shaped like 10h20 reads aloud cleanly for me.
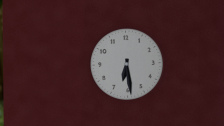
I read 6h29
